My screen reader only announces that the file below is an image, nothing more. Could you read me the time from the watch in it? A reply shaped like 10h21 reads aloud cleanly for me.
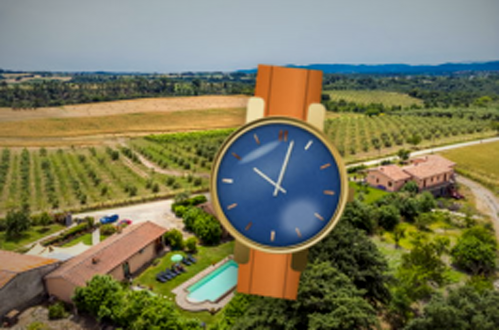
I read 10h02
